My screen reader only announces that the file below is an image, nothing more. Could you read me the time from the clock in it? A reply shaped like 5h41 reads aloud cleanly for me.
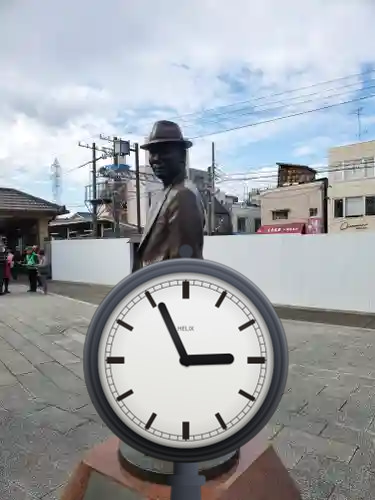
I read 2h56
